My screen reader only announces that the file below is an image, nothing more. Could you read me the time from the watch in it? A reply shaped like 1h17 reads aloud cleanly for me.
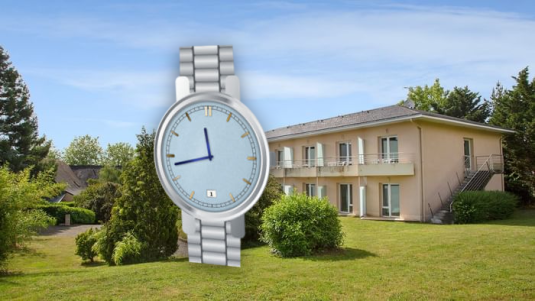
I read 11h43
